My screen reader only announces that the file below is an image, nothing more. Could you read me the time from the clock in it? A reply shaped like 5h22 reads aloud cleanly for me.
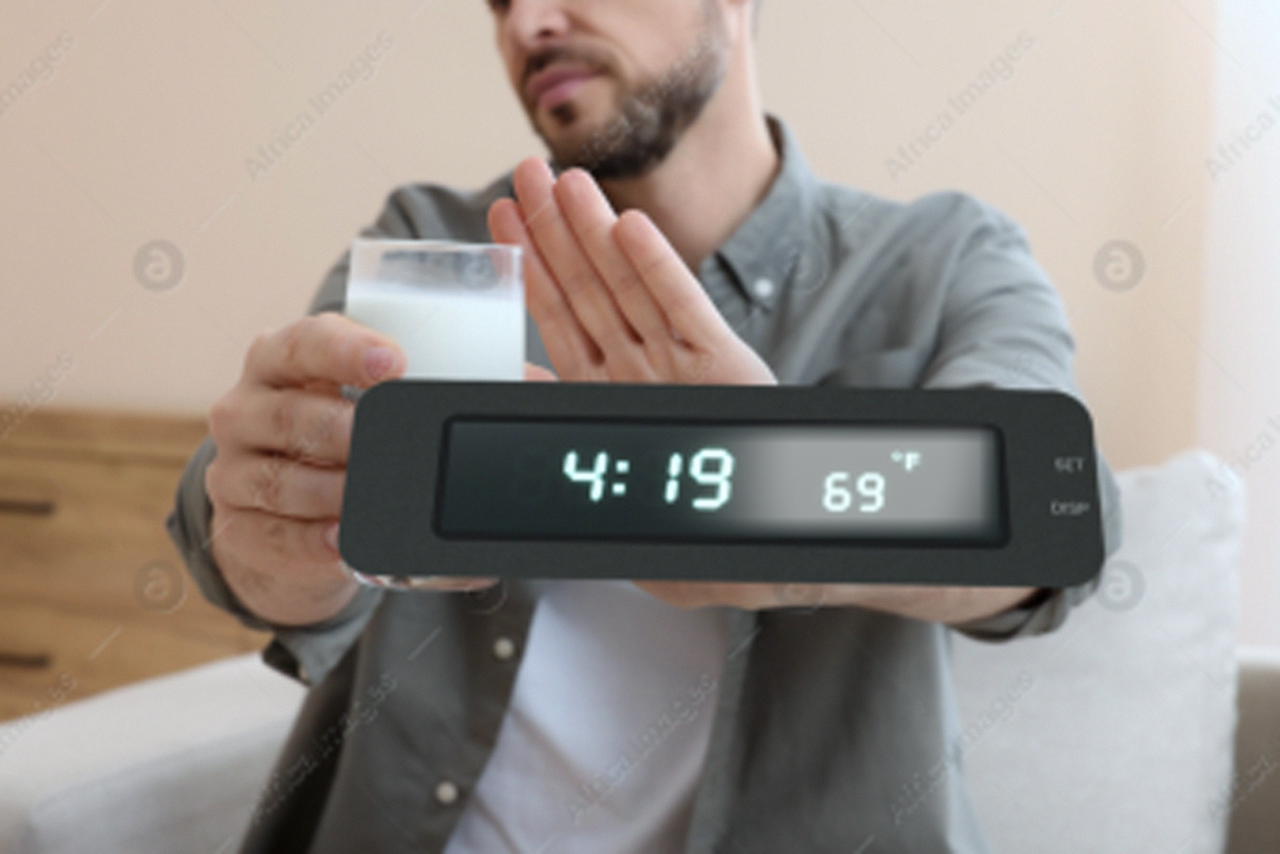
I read 4h19
